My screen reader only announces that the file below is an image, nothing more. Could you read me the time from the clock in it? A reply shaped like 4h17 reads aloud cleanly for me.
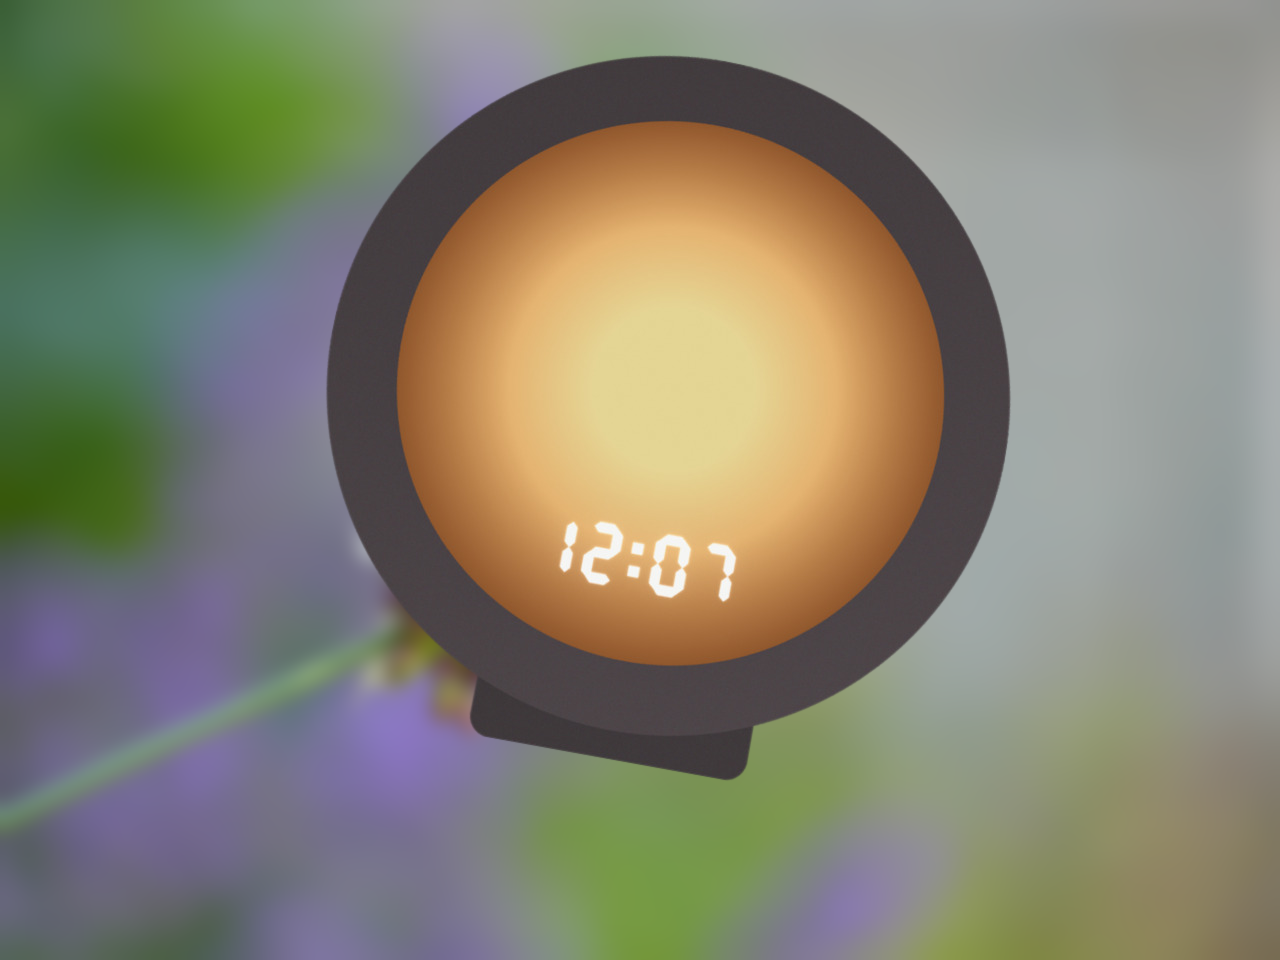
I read 12h07
